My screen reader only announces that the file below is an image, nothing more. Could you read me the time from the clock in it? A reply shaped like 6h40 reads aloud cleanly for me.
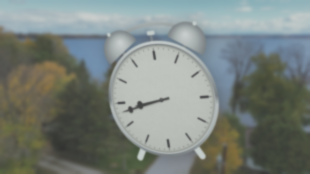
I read 8h43
